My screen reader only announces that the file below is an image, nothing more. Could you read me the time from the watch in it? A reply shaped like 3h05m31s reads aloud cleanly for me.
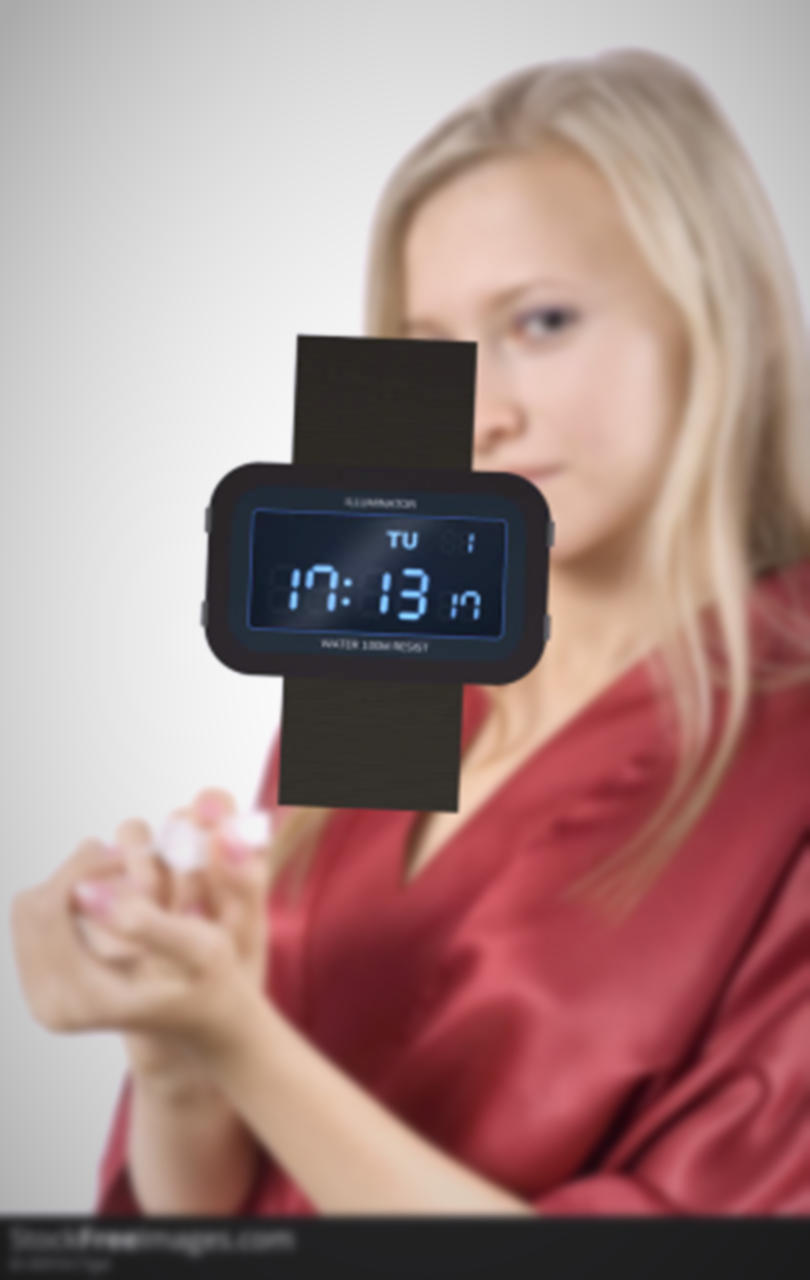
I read 17h13m17s
